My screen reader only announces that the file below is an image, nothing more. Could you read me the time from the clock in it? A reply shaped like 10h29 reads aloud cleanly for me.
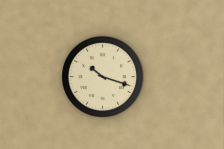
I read 10h18
